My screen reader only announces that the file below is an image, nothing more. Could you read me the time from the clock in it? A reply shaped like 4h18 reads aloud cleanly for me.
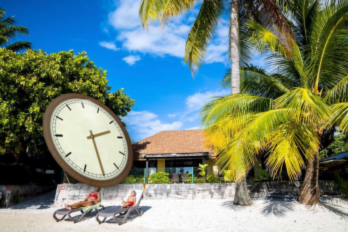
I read 2h30
